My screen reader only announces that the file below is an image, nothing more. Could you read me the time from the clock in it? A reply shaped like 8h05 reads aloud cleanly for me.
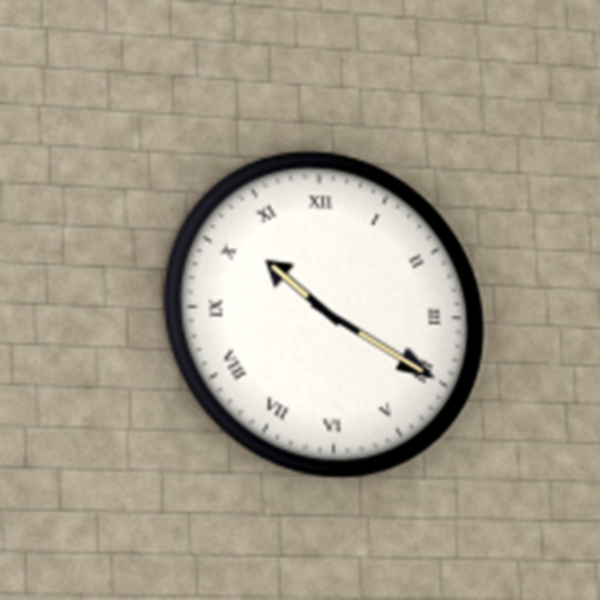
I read 10h20
